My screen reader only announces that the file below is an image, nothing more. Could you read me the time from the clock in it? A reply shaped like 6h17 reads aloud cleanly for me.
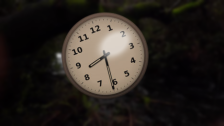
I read 8h31
